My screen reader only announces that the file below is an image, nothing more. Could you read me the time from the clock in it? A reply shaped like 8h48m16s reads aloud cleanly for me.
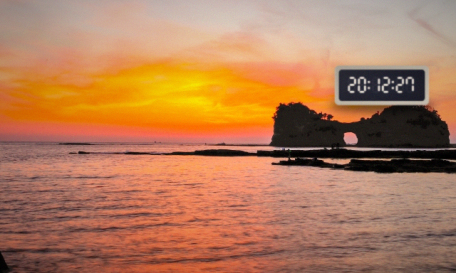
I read 20h12m27s
